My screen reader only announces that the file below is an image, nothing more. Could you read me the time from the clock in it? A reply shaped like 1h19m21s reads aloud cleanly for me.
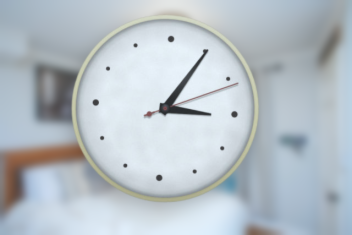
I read 3h05m11s
